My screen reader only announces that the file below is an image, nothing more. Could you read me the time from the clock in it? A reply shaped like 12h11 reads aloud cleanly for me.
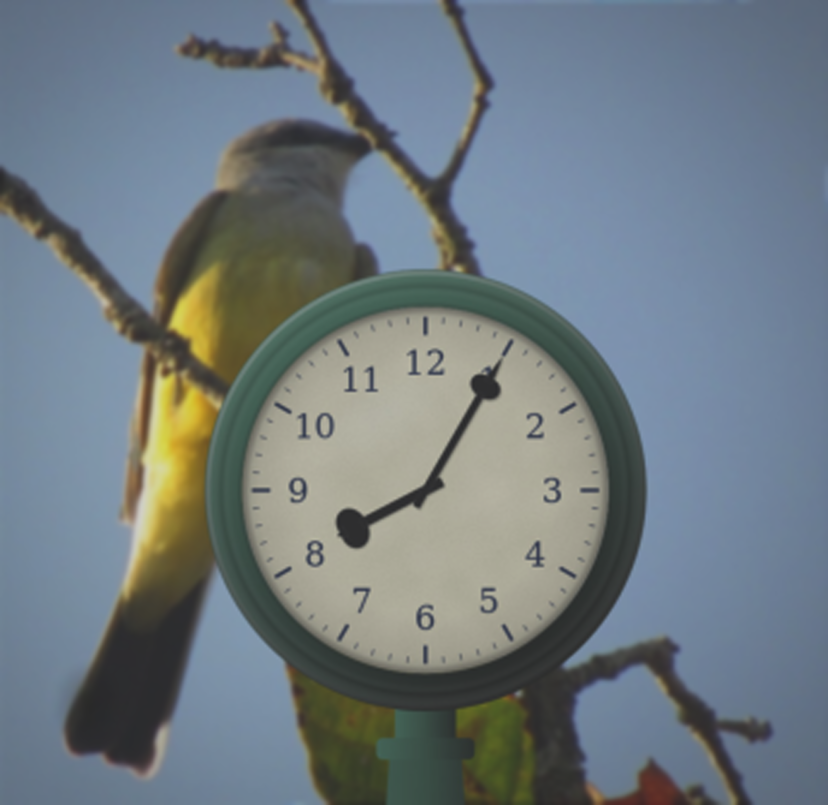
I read 8h05
